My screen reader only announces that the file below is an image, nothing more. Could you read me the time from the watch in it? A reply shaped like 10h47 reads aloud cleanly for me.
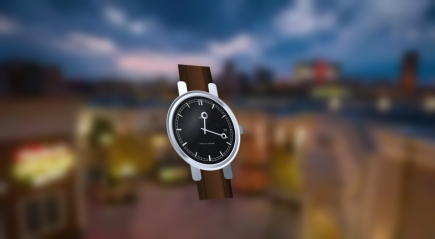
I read 12h18
